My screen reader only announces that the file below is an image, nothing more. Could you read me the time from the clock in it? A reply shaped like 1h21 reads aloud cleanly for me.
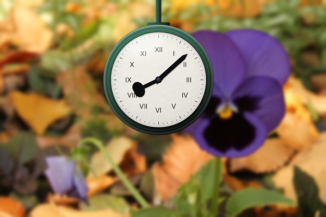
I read 8h08
